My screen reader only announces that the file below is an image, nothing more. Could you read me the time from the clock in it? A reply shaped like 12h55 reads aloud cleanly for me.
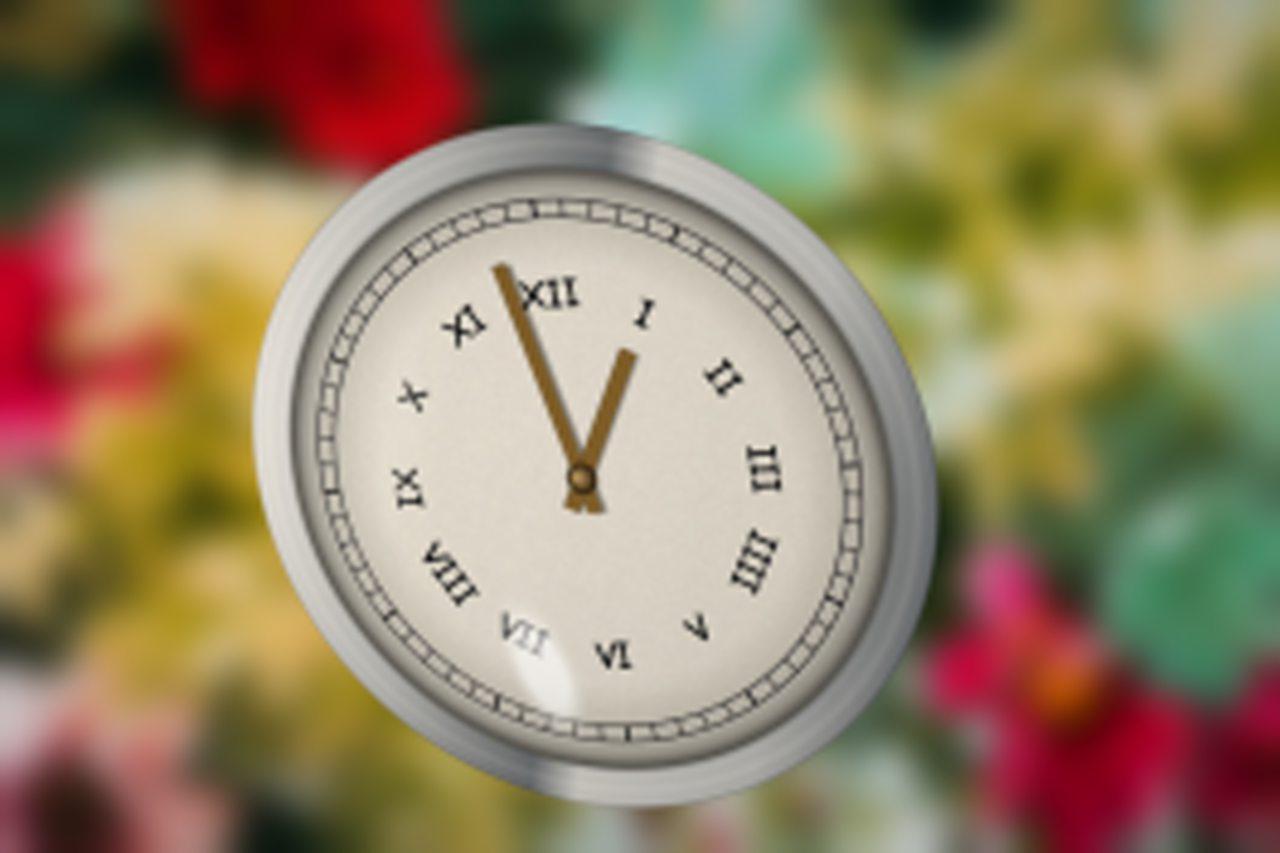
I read 12h58
